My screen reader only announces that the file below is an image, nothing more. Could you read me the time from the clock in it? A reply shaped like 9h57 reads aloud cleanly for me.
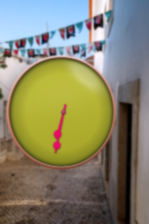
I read 6h32
